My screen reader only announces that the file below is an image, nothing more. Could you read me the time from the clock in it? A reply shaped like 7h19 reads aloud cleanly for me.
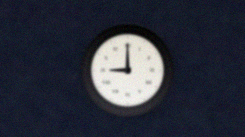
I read 9h00
